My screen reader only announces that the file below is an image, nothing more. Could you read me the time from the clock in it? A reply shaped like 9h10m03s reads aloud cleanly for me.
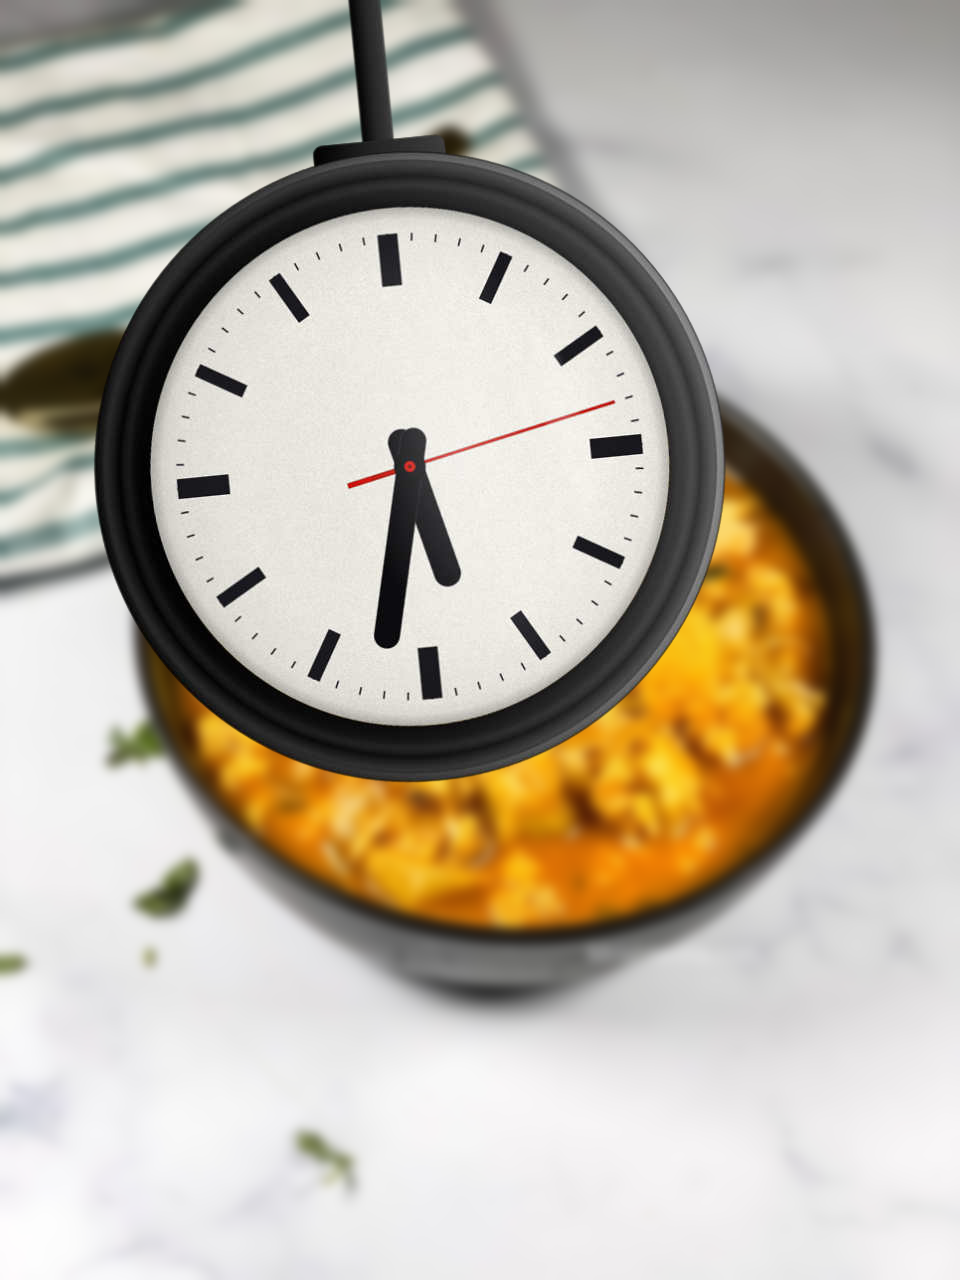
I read 5h32m13s
